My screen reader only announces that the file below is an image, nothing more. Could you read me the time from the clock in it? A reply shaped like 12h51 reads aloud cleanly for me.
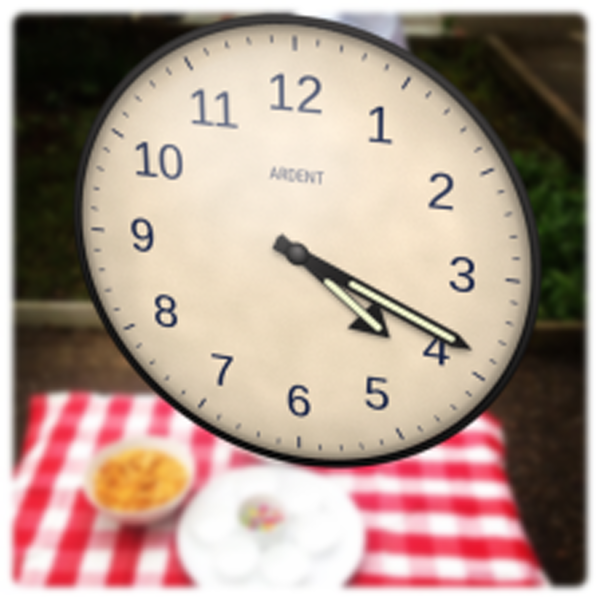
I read 4h19
